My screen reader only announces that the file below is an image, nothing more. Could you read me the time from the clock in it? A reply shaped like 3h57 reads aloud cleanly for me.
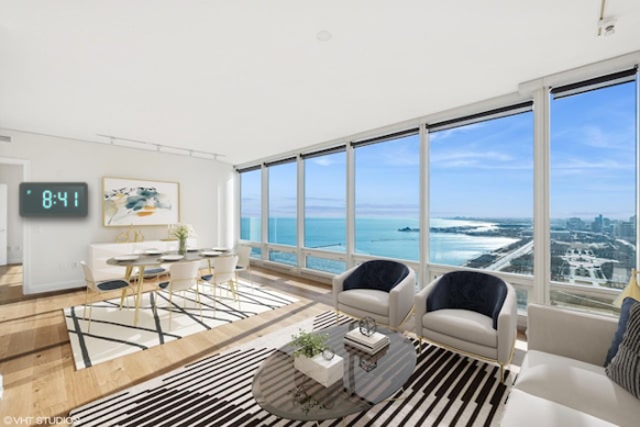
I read 8h41
